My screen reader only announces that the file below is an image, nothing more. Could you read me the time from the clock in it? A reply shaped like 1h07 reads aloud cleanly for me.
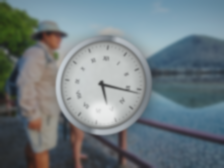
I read 5h16
